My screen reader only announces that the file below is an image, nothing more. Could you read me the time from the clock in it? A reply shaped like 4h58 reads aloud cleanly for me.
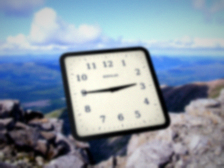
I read 2h45
